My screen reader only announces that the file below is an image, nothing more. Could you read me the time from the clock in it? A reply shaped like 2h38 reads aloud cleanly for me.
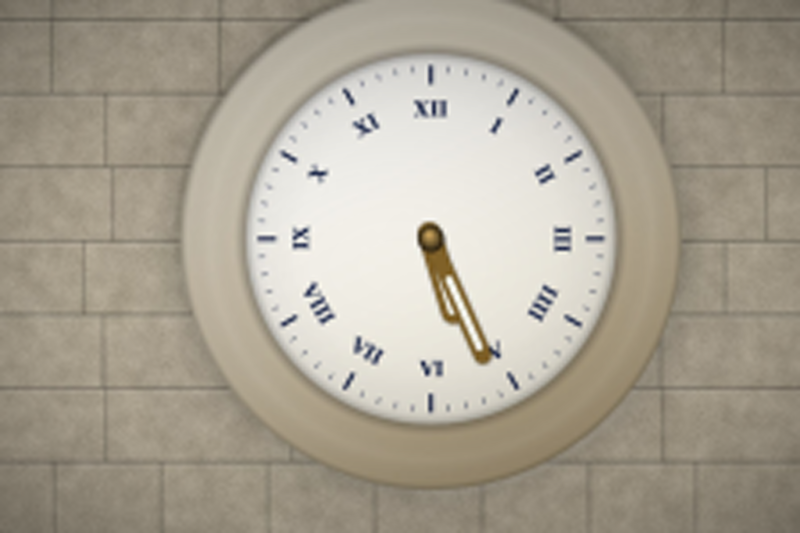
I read 5h26
